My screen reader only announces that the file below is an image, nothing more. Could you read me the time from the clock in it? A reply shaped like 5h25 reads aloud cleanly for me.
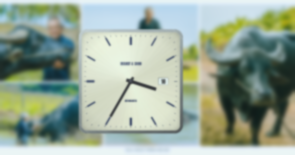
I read 3h35
